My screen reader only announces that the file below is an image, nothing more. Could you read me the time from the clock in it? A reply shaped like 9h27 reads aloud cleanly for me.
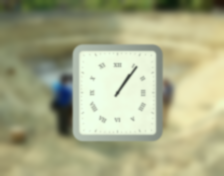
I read 1h06
